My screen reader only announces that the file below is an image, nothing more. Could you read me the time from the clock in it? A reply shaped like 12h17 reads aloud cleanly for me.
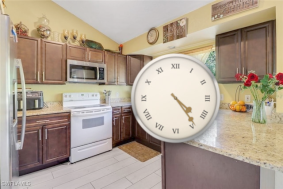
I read 4h24
